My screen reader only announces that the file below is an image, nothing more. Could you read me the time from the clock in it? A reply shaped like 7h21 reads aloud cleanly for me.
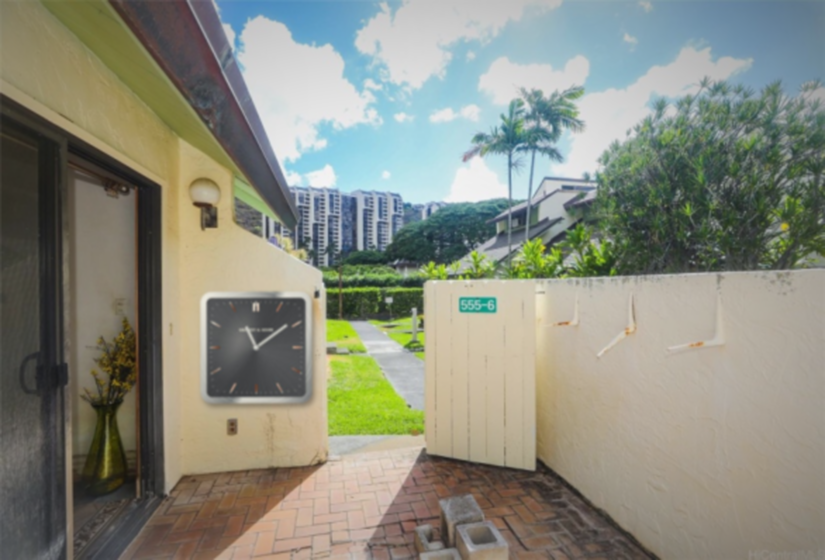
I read 11h09
